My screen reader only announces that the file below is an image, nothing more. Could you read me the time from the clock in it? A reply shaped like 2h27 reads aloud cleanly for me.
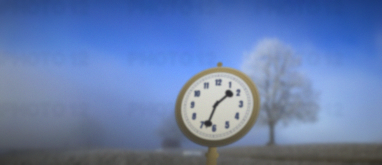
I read 1h33
